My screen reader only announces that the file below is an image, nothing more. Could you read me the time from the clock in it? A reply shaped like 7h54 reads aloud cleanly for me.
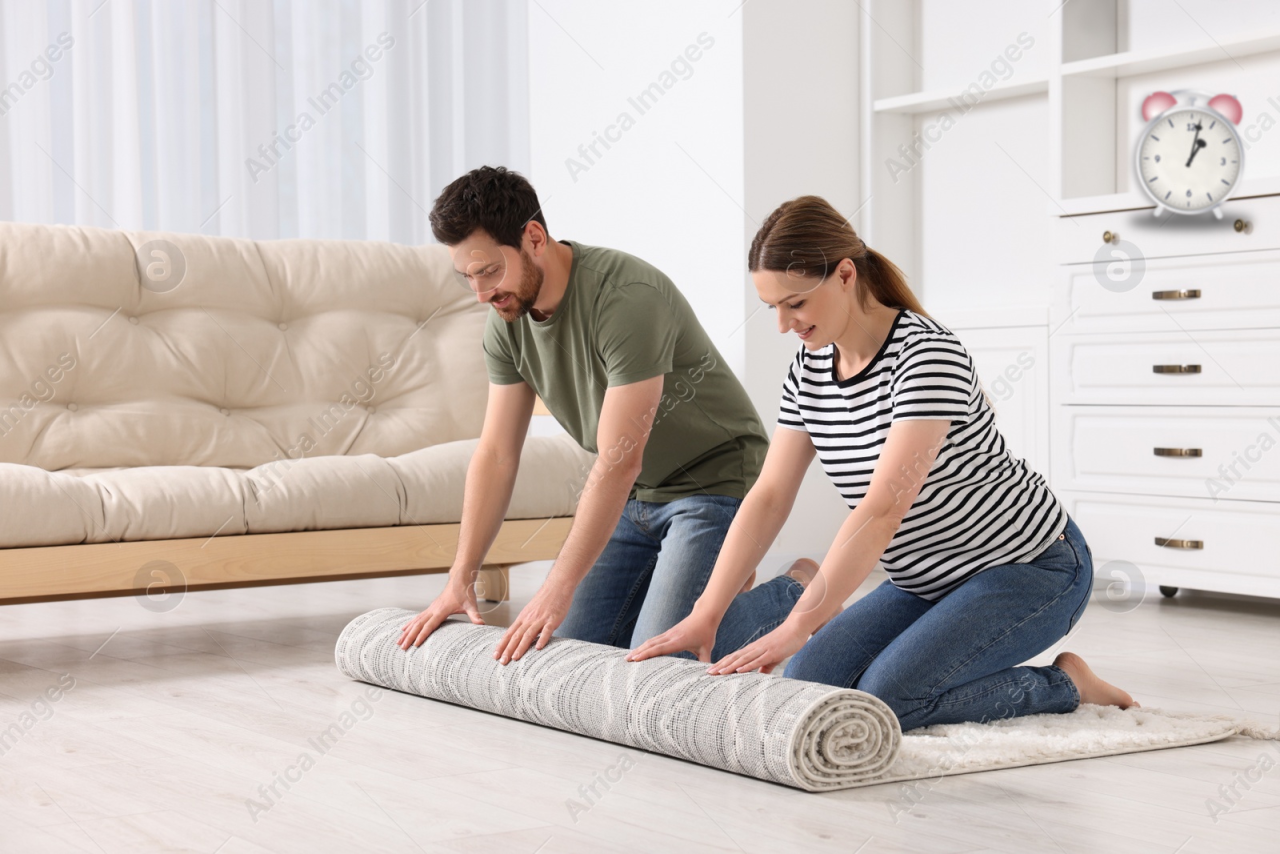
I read 1h02
